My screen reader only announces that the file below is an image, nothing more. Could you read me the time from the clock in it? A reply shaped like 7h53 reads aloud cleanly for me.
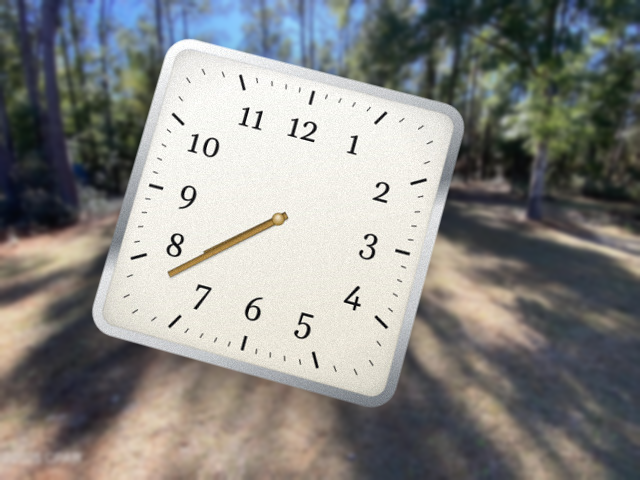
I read 7h38
